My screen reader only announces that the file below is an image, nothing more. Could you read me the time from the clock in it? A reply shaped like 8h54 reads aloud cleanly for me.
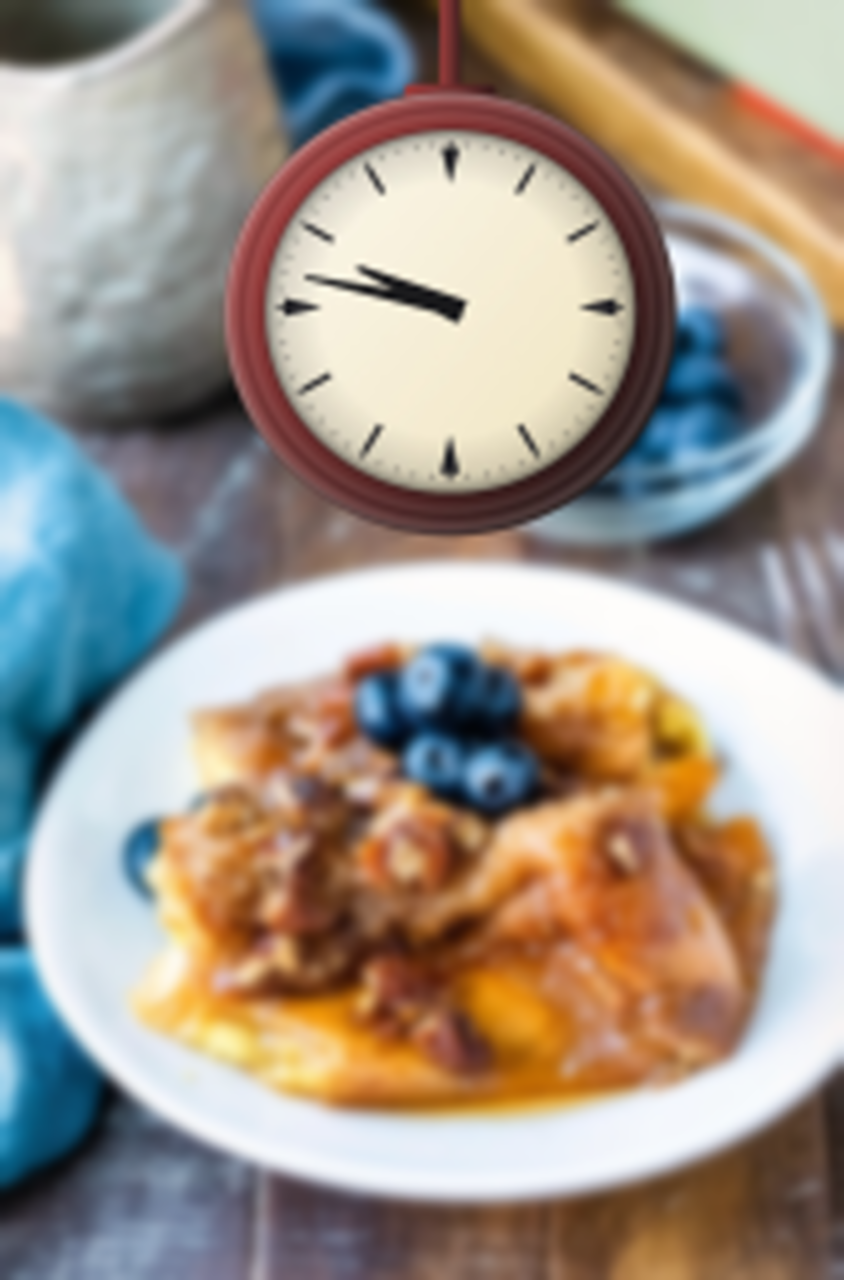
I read 9h47
